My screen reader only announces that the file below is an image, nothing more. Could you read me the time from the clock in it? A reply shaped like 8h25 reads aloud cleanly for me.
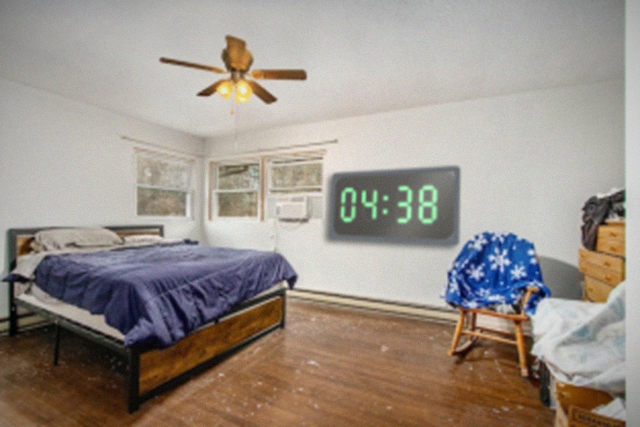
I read 4h38
